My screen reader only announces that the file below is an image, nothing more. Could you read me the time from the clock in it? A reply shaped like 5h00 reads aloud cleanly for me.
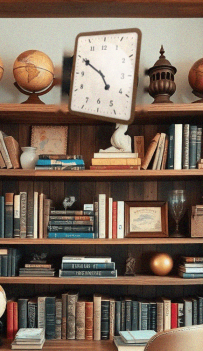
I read 4h50
